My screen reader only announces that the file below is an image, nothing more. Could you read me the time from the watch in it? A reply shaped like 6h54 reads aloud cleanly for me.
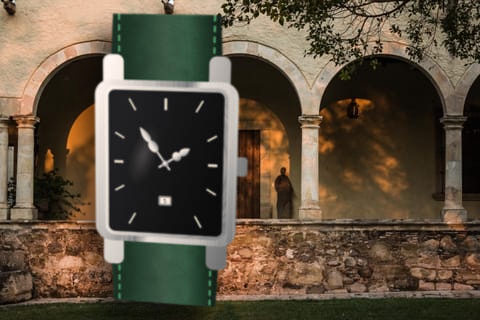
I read 1h54
